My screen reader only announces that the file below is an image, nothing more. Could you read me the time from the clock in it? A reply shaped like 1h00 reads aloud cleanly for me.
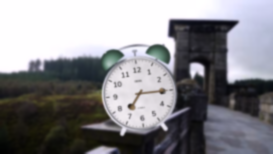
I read 7h15
